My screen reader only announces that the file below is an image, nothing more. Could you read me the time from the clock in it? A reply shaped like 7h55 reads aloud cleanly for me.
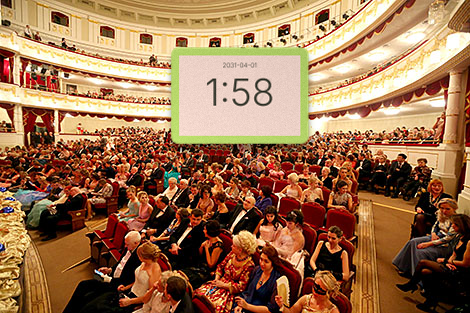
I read 1h58
